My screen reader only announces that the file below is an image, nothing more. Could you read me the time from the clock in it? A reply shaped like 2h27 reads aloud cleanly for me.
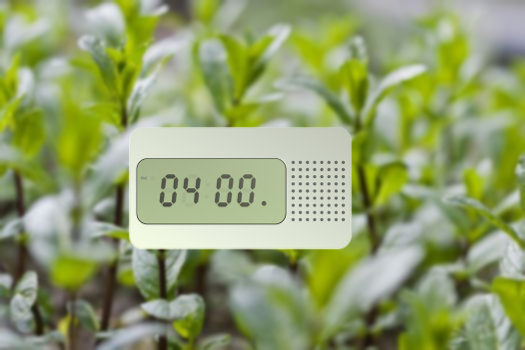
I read 4h00
